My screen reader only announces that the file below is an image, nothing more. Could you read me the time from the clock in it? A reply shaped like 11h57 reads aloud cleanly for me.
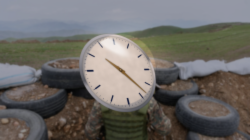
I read 10h23
